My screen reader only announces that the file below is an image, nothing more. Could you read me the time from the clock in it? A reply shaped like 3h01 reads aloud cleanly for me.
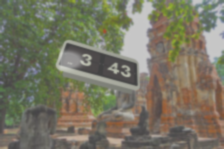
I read 3h43
